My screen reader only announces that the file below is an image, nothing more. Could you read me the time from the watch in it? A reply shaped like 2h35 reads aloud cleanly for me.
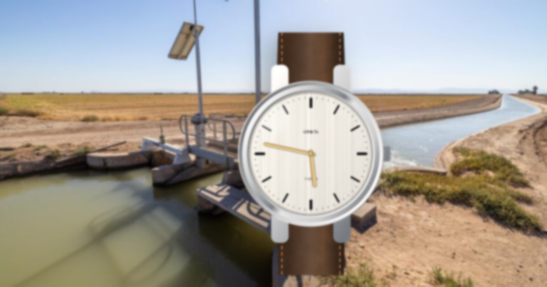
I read 5h47
